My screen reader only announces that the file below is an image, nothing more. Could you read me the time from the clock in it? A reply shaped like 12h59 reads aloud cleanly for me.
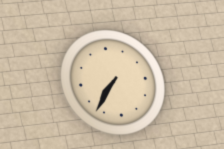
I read 7h37
